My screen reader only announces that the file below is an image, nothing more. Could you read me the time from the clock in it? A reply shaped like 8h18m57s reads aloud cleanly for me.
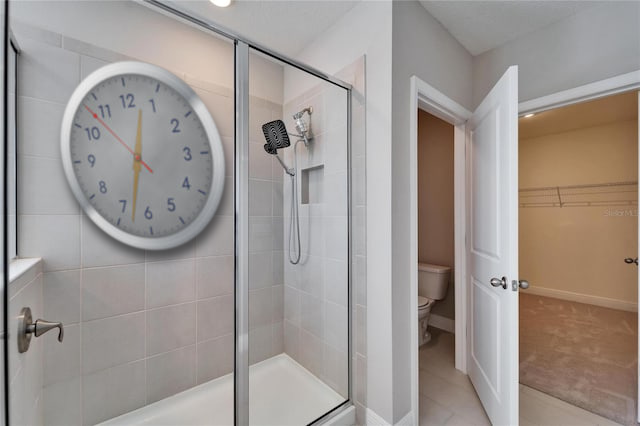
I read 12h32m53s
